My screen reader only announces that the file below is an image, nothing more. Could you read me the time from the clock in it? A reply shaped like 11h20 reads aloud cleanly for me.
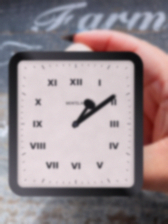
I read 1h09
